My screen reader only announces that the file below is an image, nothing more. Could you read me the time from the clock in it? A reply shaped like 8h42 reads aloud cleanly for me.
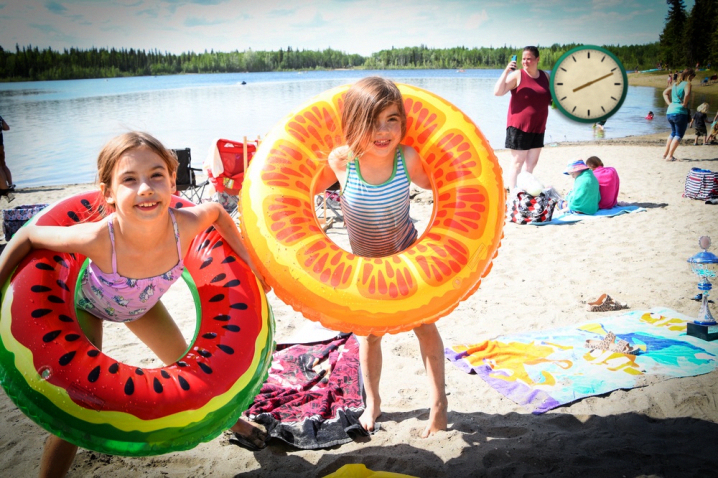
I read 8h11
